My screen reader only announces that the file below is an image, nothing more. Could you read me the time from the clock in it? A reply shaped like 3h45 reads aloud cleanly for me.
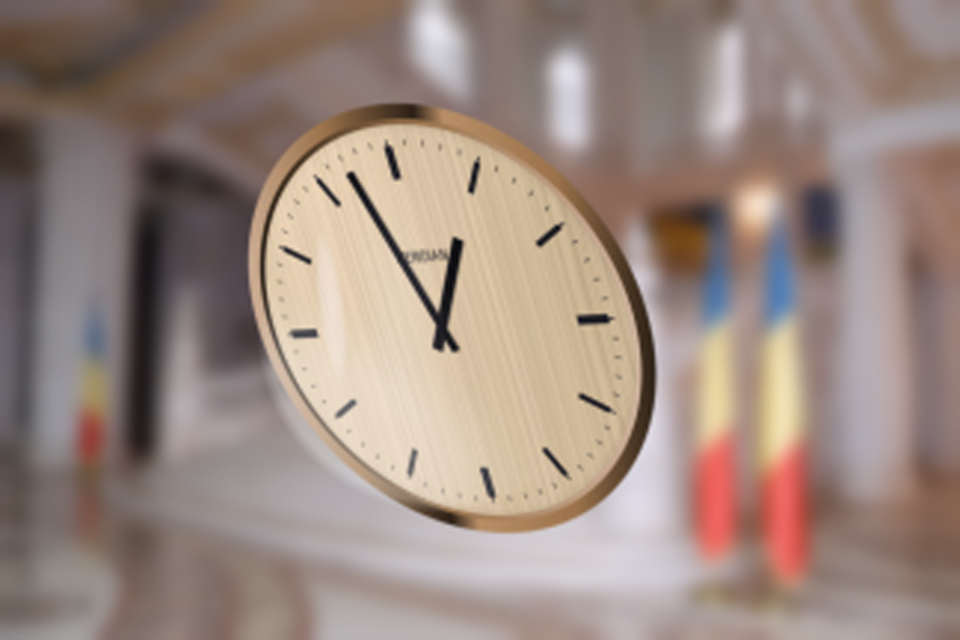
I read 12h57
